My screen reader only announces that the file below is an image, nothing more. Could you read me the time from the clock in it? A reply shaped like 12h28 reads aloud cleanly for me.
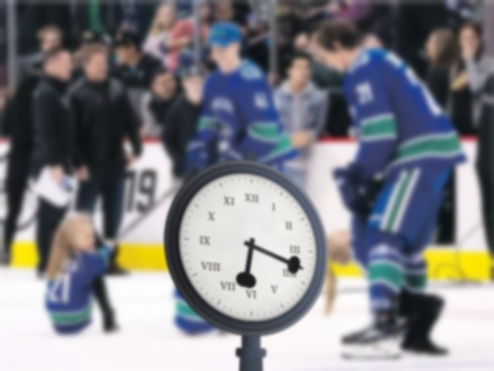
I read 6h18
